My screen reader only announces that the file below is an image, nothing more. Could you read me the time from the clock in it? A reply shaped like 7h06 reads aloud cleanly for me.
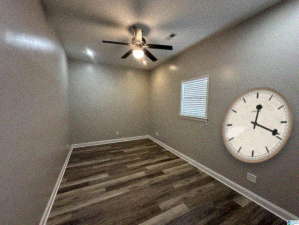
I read 12h19
